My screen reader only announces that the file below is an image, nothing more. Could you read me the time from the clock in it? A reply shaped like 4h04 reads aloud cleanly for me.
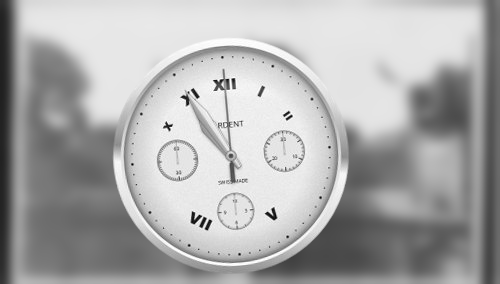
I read 10h55
